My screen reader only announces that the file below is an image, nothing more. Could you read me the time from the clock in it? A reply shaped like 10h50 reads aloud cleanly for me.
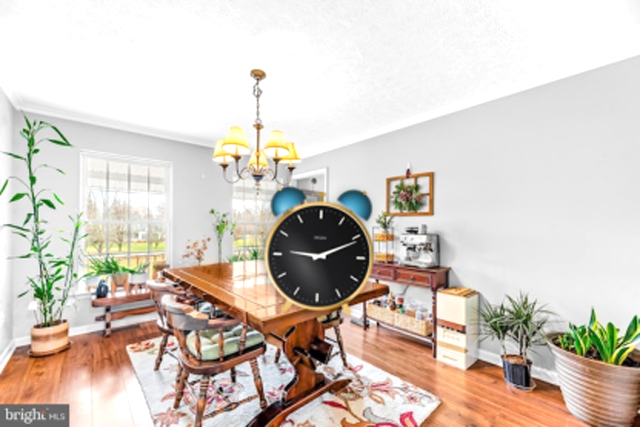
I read 9h11
